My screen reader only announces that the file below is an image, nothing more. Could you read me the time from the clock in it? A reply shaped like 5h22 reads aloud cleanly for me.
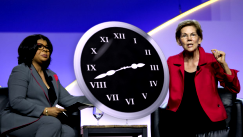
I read 2h42
